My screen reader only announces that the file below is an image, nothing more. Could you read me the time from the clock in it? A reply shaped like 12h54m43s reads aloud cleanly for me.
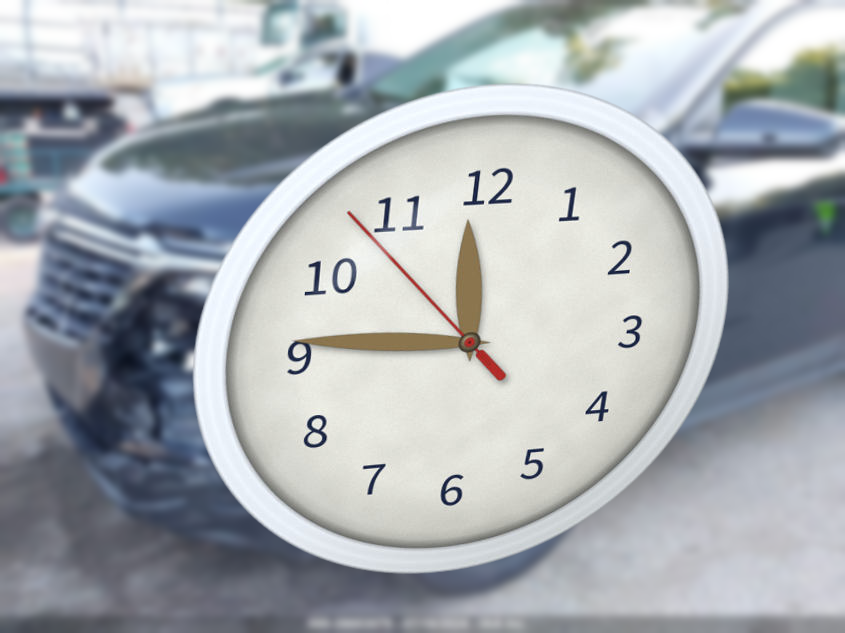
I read 11h45m53s
